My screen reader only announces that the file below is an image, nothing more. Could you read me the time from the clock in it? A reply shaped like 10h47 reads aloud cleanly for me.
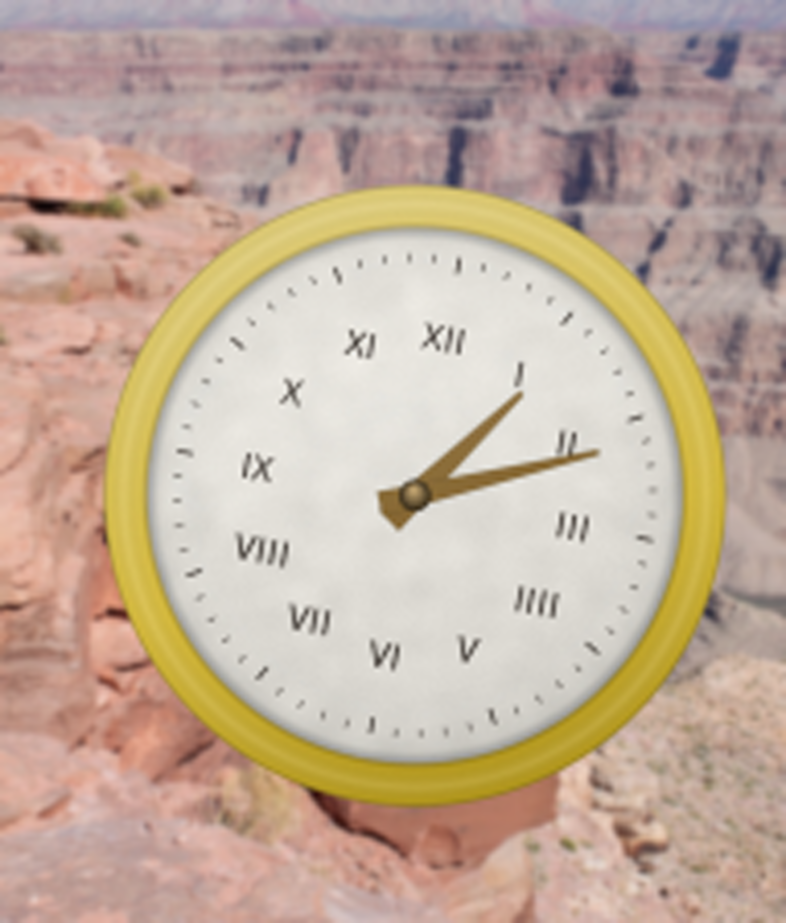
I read 1h11
